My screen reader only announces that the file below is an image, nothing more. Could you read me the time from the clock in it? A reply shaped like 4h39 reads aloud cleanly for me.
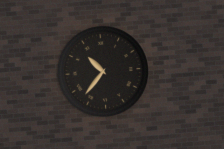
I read 10h37
